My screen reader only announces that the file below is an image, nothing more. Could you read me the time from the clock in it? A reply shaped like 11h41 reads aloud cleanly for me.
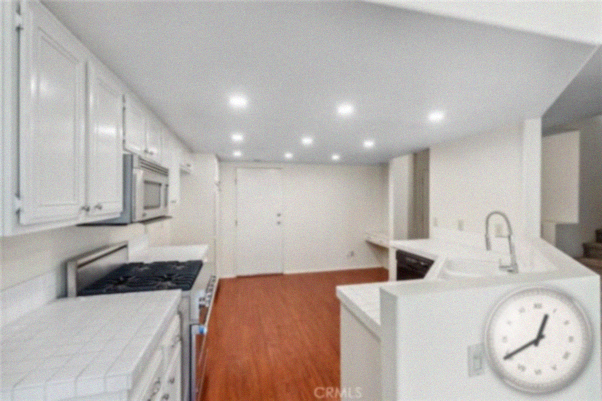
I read 12h40
